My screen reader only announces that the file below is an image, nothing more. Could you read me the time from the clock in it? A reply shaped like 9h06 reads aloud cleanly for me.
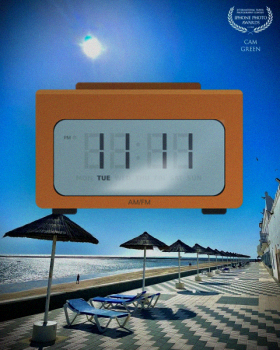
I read 11h11
